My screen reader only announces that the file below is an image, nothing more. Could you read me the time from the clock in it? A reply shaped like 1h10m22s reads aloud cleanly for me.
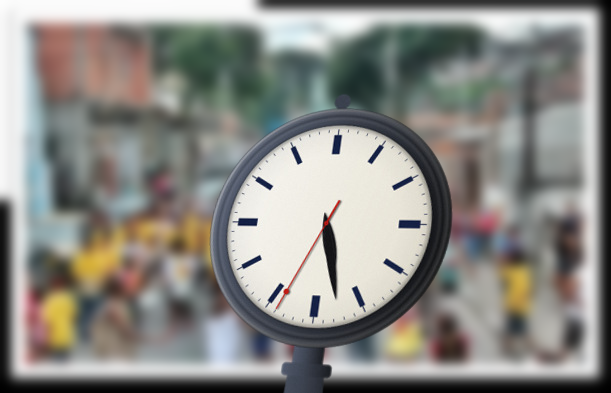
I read 5h27m34s
